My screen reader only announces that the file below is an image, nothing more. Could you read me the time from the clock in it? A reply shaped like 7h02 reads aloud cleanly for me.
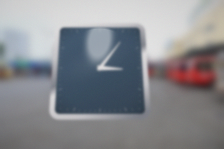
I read 3h06
